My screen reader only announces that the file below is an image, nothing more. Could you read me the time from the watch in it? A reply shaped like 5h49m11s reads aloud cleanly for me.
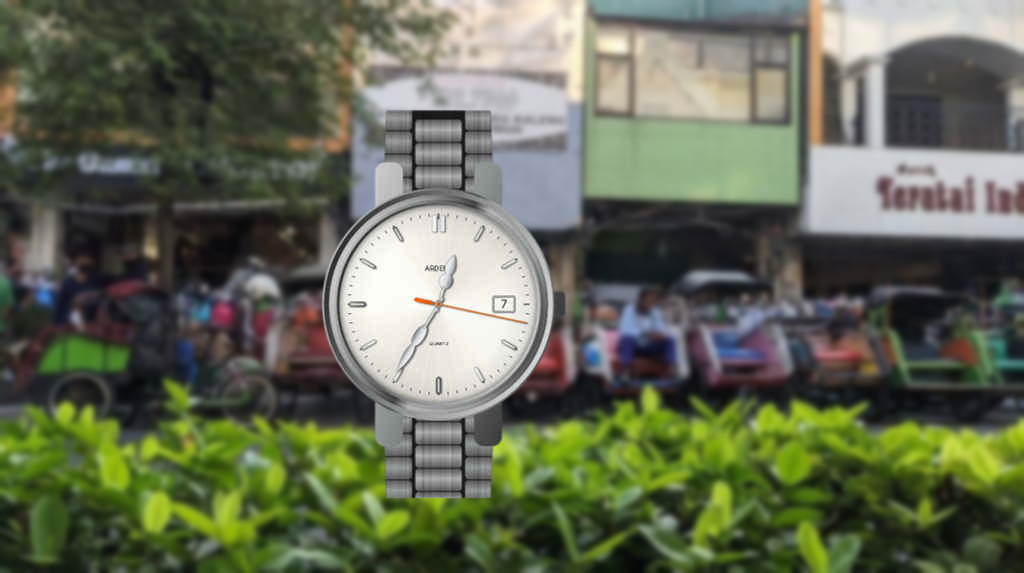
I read 12h35m17s
